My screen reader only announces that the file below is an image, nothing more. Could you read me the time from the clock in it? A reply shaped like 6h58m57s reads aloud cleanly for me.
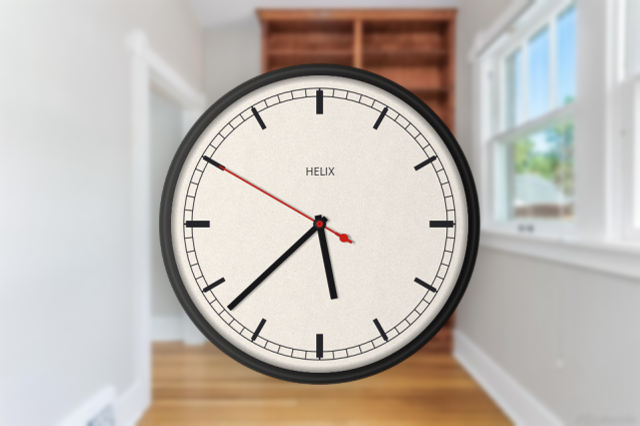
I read 5h37m50s
